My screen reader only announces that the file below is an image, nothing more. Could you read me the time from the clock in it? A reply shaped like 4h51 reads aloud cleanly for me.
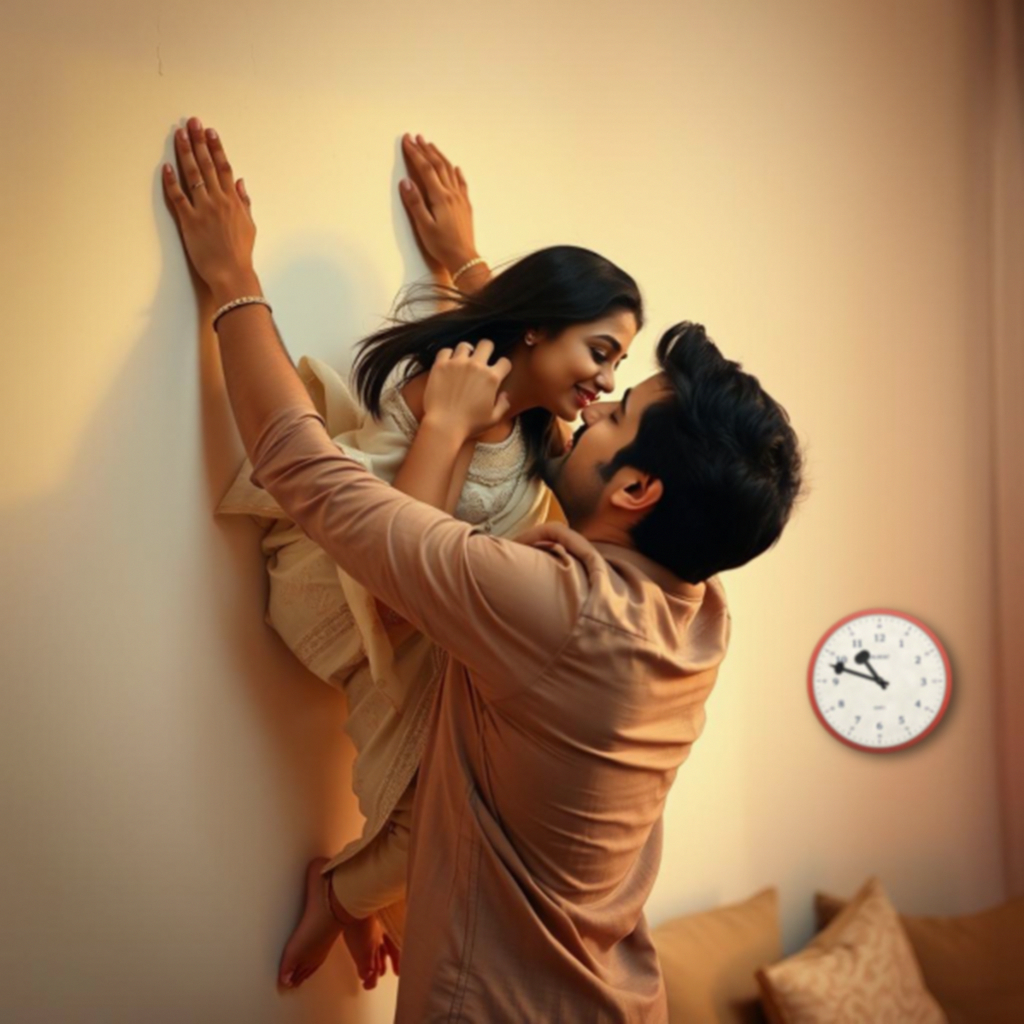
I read 10h48
